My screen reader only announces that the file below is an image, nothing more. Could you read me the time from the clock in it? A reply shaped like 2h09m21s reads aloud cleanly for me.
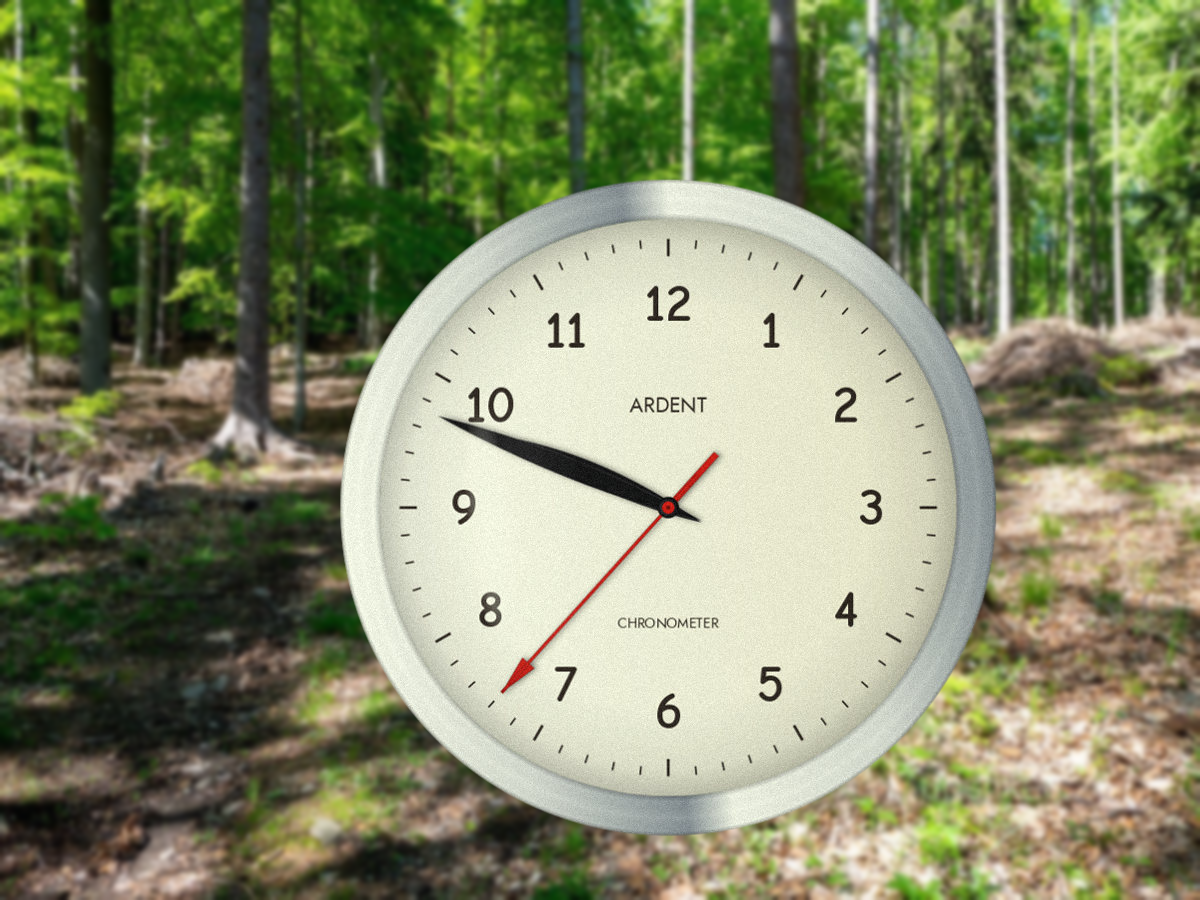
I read 9h48m37s
